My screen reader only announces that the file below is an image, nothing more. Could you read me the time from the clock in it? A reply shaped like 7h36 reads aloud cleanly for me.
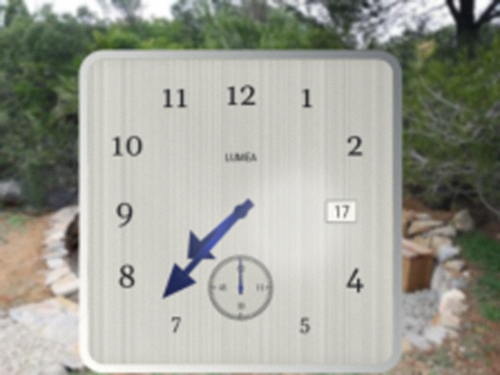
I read 7h37
